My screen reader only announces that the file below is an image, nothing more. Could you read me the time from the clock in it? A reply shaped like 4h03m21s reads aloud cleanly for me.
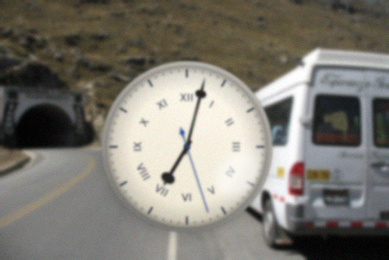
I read 7h02m27s
